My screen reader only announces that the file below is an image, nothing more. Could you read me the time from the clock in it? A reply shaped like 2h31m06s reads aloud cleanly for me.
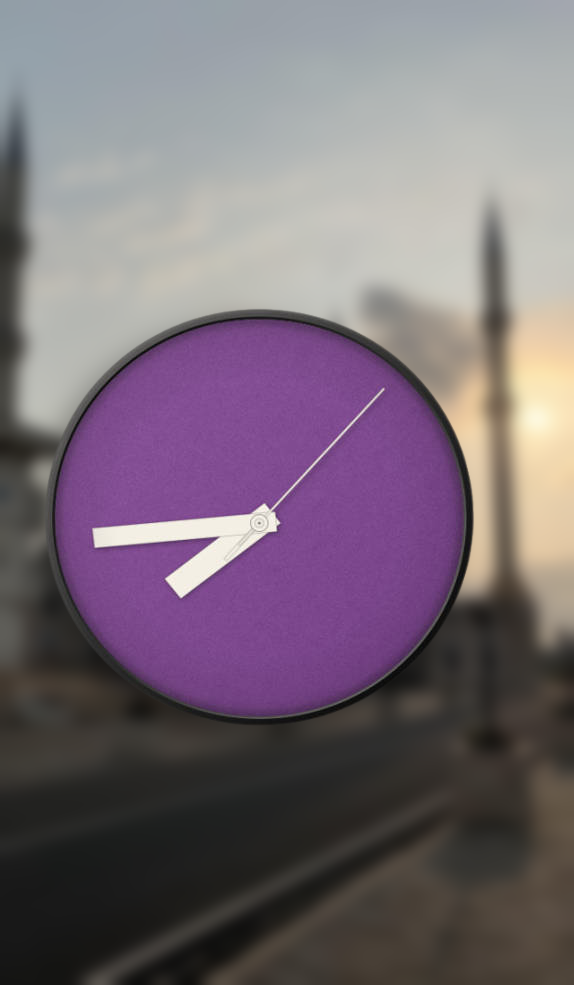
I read 7h44m07s
